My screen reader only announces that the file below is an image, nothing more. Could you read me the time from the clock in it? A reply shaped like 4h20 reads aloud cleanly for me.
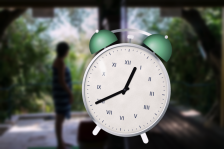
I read 12h40
